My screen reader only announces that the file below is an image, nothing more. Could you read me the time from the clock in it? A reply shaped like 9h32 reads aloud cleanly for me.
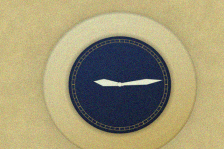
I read 9h14
